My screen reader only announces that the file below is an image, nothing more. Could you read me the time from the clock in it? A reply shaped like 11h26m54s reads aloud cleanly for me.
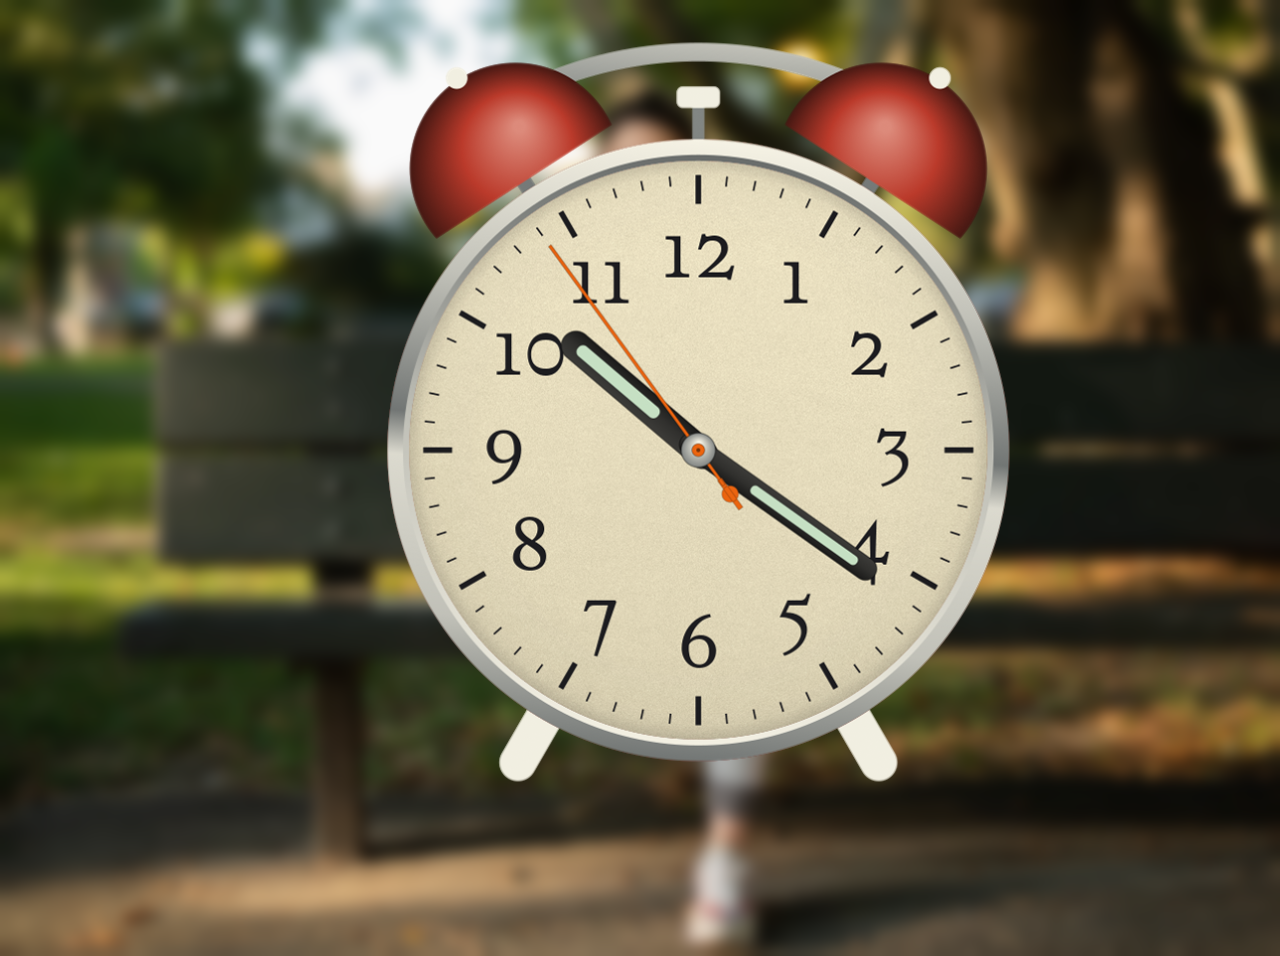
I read 10h20m54s
